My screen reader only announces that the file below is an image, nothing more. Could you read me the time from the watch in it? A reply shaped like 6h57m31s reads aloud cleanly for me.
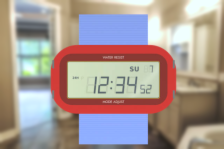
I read 12h34m52s
